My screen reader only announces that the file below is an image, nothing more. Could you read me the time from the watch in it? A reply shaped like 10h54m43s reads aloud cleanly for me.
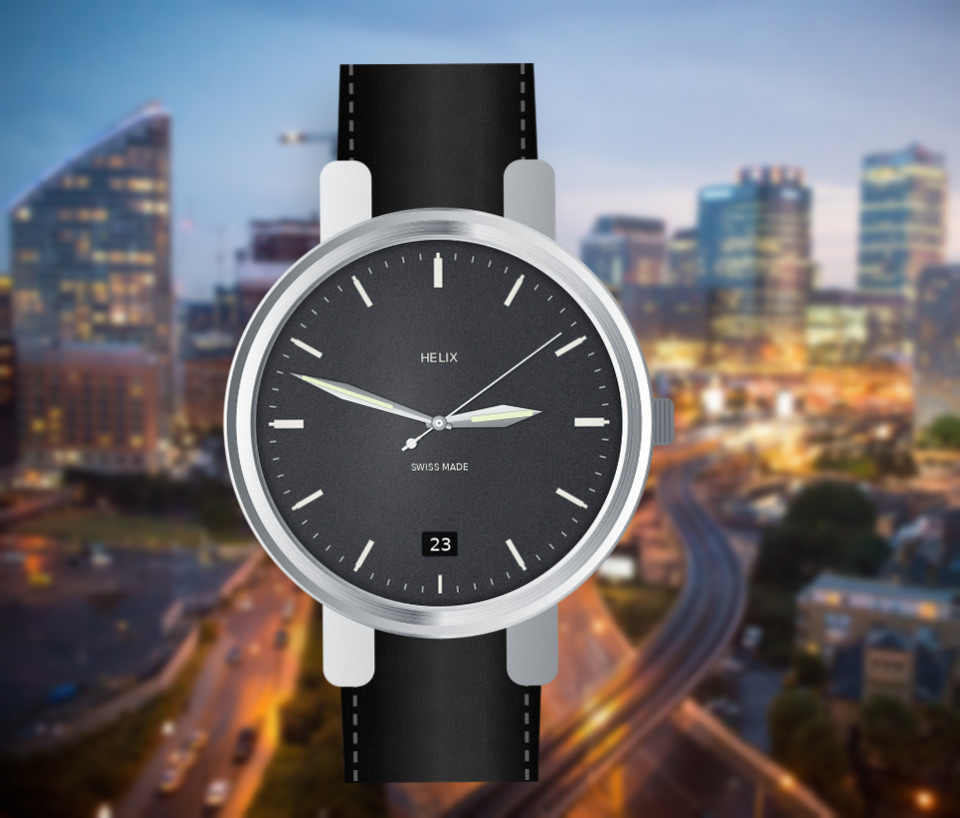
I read 2h48m09s
